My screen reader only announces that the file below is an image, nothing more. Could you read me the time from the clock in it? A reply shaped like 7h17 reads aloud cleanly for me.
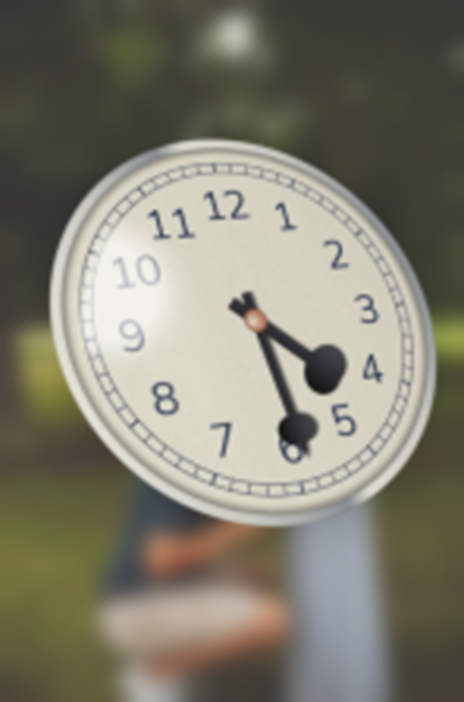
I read 4h29
